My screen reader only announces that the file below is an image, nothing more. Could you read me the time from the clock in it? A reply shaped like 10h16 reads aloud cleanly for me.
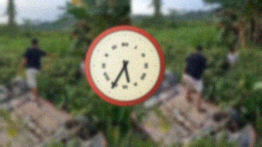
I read 5h35
